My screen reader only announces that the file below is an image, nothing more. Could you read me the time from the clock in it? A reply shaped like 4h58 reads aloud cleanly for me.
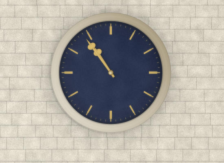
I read 10h54
